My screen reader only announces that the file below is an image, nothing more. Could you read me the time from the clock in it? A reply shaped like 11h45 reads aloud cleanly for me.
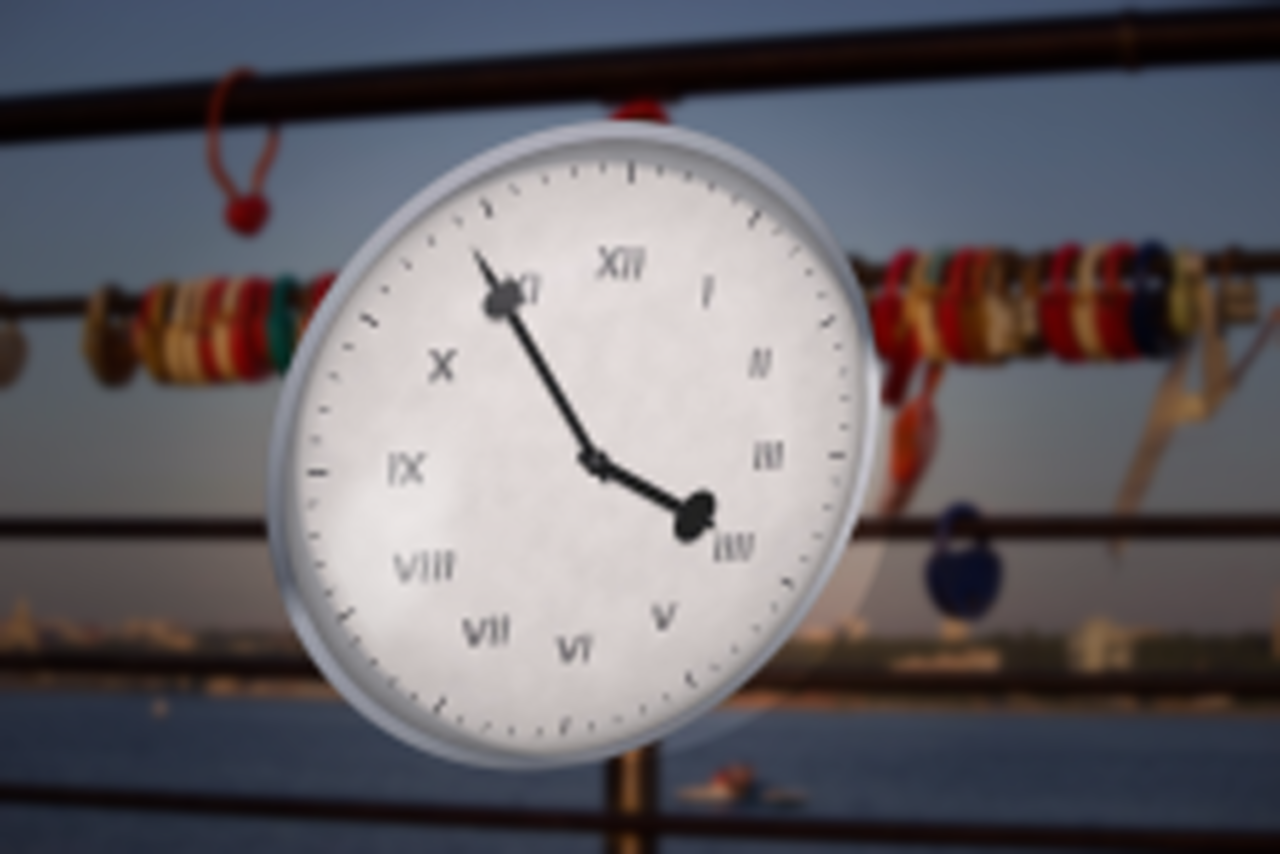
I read 3h54
